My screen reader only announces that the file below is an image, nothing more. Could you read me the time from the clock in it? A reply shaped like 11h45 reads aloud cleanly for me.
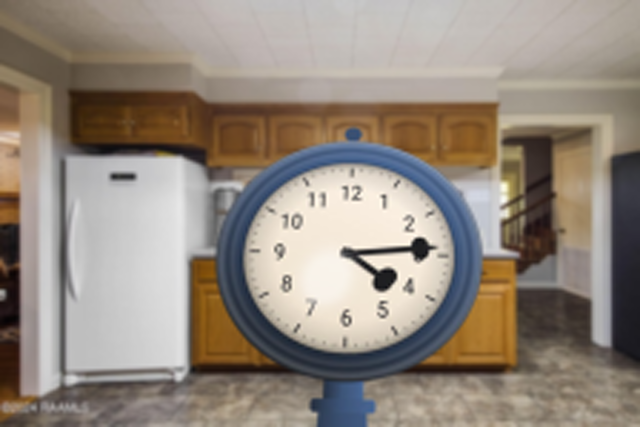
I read 4h14
